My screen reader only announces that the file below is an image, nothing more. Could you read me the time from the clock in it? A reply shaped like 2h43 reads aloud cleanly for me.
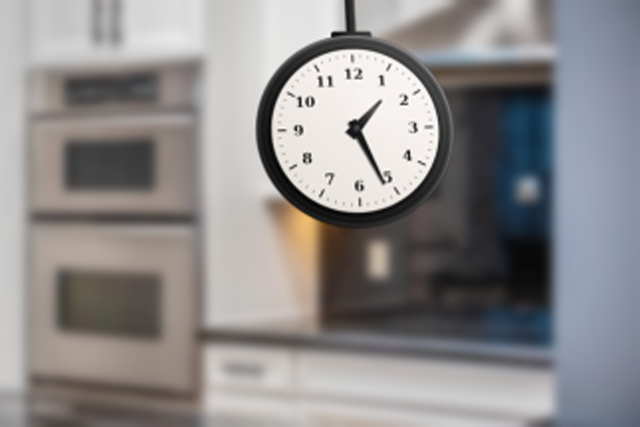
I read 1h26
